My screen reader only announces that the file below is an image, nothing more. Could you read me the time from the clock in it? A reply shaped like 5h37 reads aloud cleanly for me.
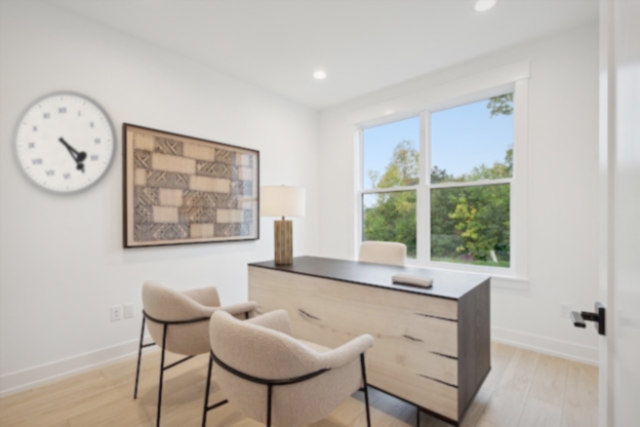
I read 4h25
